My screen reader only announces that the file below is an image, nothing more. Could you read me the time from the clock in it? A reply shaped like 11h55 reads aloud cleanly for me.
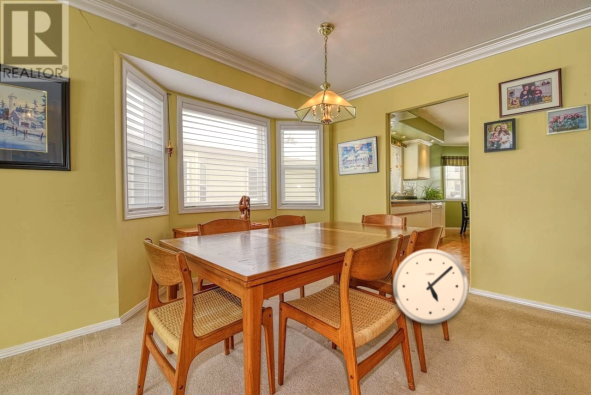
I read 5h08
